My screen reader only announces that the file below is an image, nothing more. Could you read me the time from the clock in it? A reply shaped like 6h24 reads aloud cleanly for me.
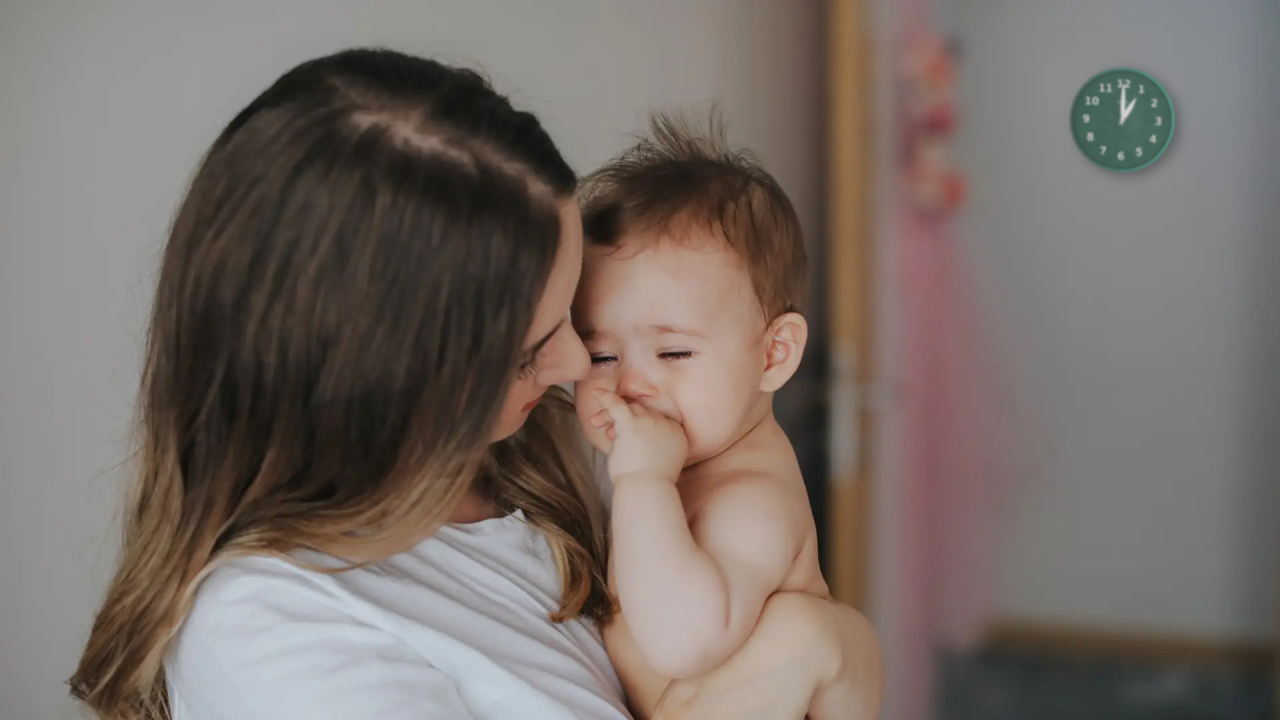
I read 1h00
